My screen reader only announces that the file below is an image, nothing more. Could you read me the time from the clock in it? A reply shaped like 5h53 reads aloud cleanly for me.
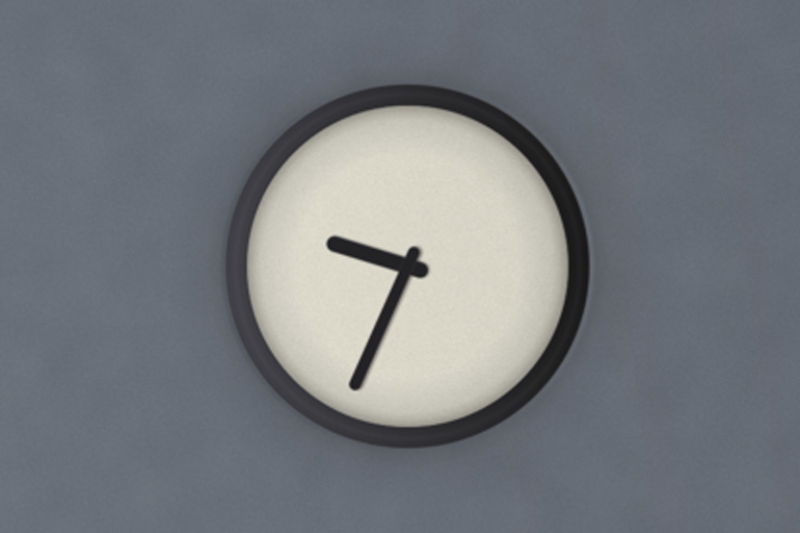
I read 9h34
